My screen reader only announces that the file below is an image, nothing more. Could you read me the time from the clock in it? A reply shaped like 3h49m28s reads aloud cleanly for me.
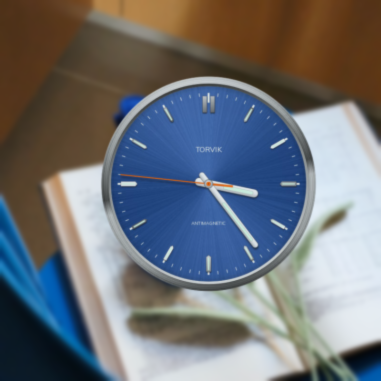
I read 3h23m46s
